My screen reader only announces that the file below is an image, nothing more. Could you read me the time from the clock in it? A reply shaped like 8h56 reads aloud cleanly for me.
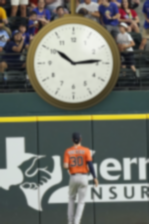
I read 10h14
